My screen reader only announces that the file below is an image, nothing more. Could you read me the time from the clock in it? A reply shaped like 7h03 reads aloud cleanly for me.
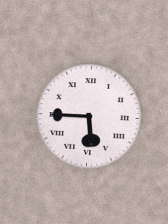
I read 5h45
